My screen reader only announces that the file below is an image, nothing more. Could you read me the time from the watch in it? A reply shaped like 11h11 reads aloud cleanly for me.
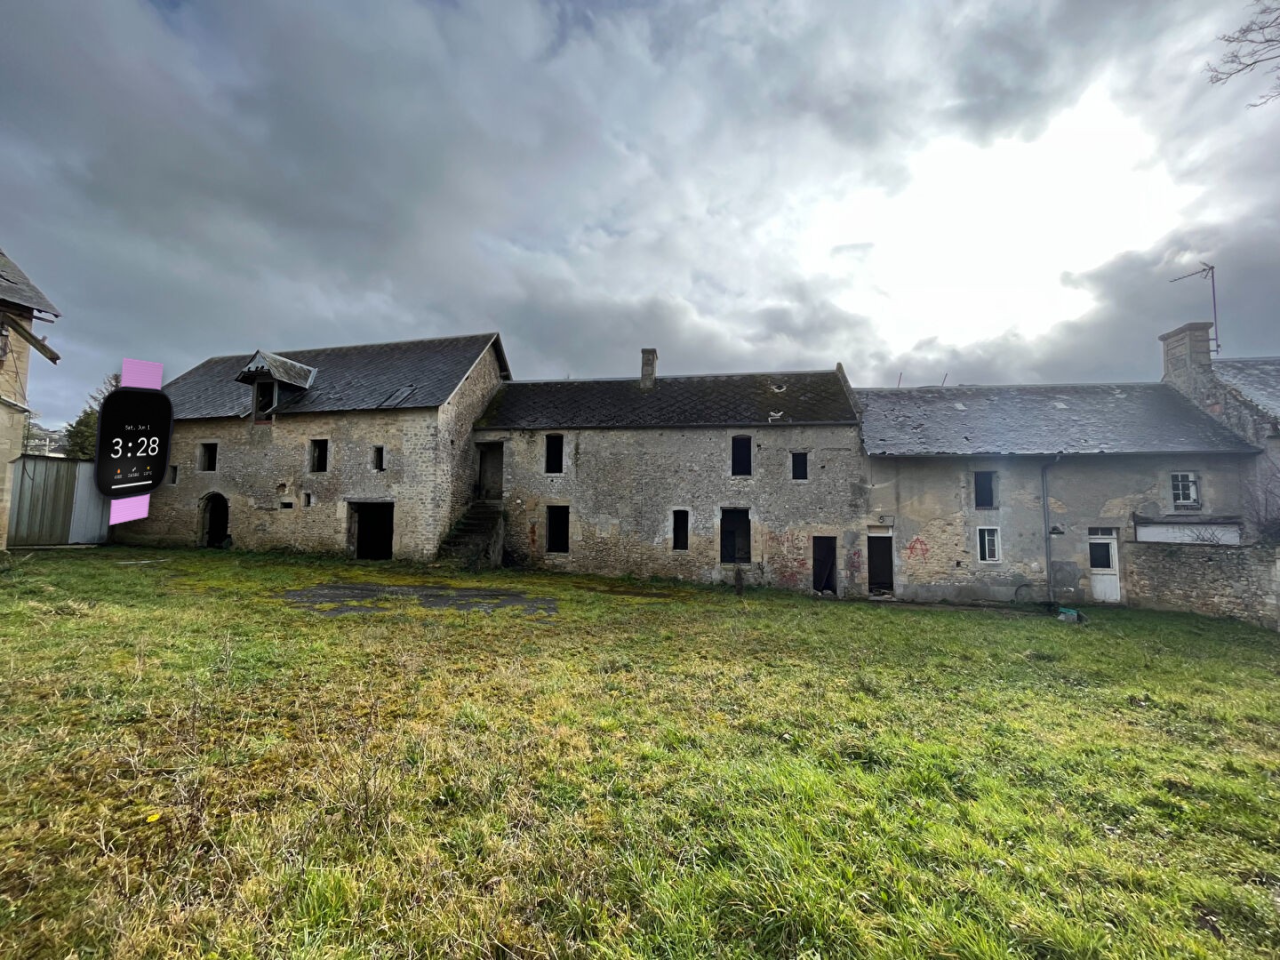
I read 3h28
